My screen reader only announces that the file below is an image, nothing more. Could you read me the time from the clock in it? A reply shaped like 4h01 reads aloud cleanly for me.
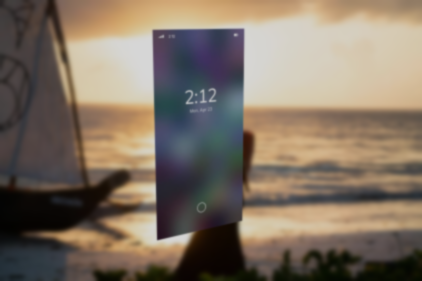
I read 2h12
